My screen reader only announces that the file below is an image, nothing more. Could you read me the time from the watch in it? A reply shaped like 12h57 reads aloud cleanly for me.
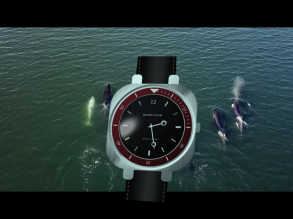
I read 2h28
